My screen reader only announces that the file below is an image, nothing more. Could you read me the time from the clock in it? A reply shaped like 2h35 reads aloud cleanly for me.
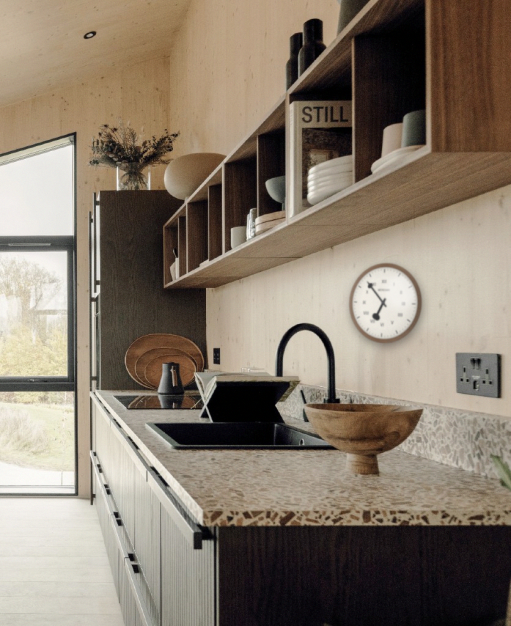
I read 6h53
